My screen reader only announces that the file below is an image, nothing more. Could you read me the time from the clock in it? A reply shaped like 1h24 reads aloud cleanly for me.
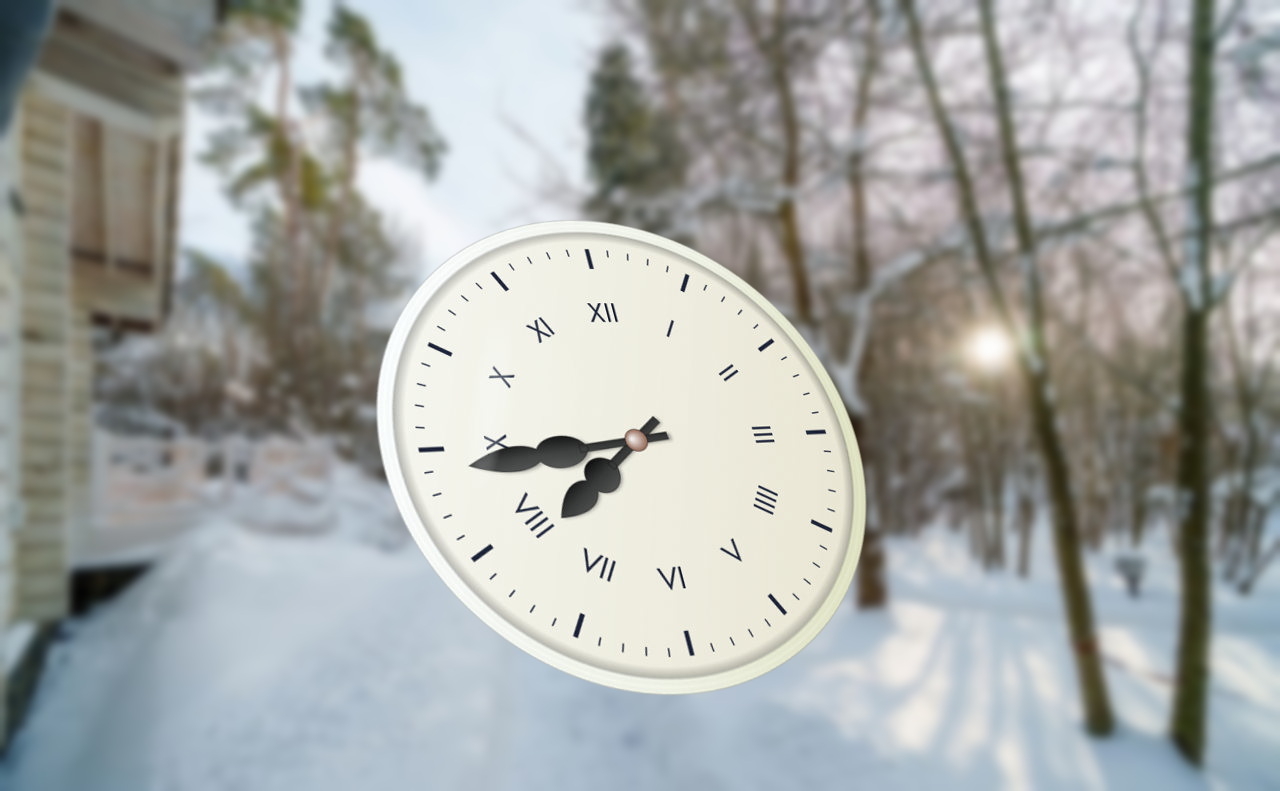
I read 7h44
